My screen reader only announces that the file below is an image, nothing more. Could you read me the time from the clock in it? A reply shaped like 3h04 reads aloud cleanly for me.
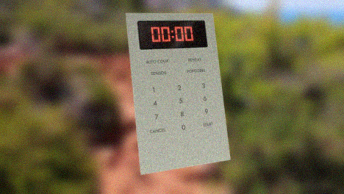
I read 0h00
